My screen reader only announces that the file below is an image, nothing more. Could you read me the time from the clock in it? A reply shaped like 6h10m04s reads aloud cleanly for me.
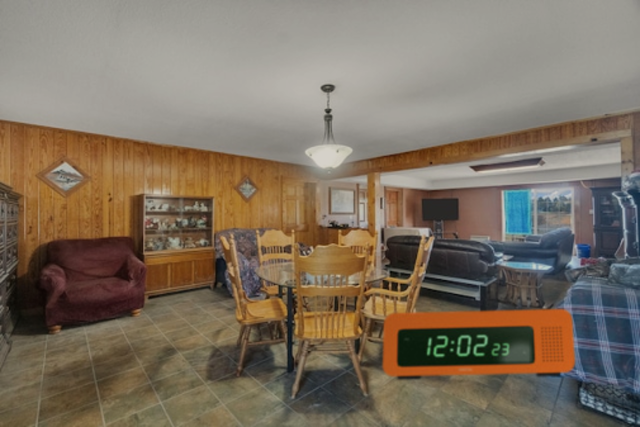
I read 12h02m23s
